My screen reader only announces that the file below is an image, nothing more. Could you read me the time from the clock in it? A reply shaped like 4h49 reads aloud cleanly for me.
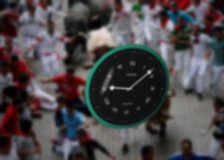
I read 9h08
